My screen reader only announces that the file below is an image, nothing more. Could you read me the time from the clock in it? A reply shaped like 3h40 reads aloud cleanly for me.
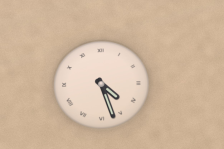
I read 4h27
